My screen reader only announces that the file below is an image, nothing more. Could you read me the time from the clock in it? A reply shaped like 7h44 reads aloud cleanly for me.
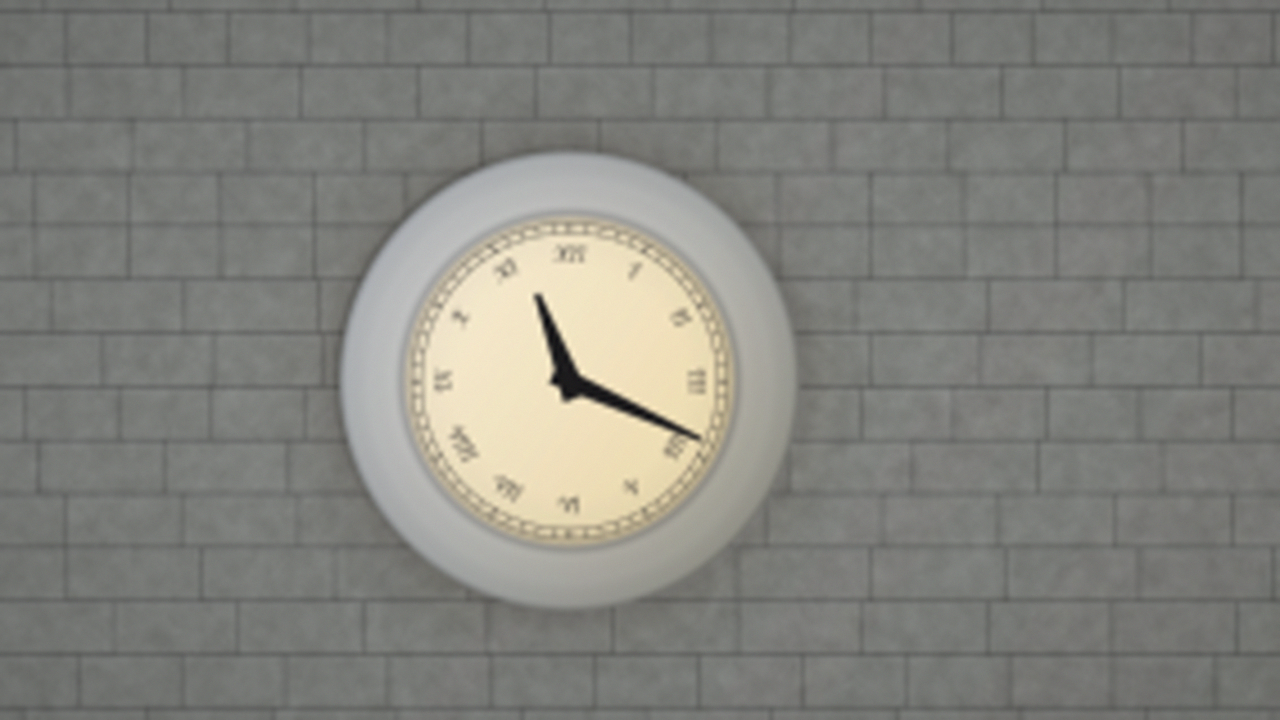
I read 11h19
